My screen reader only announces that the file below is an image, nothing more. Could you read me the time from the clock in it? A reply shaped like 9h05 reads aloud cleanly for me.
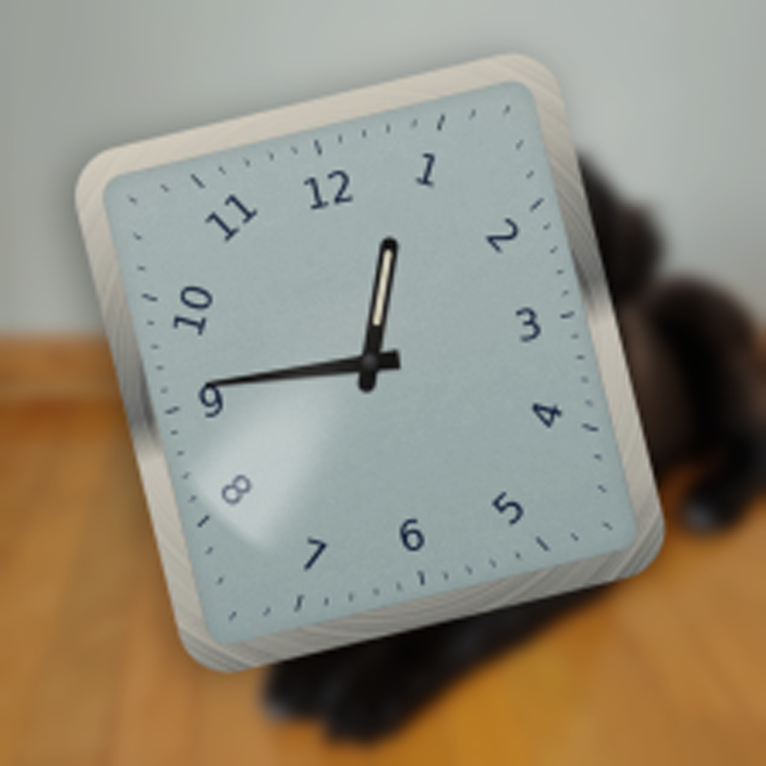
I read 12h46
